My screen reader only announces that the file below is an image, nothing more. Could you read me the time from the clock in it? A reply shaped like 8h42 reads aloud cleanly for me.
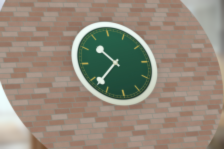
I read 10h38
